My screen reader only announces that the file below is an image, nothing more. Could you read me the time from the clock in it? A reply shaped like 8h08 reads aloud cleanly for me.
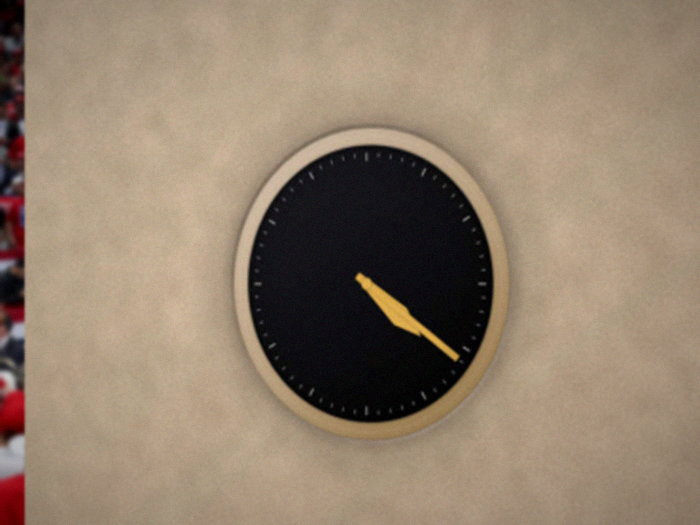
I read 4h21
